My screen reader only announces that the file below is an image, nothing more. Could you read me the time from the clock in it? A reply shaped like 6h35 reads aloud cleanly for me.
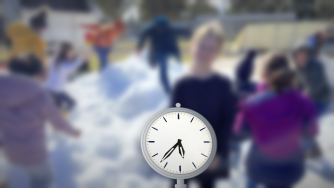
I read 5h37
